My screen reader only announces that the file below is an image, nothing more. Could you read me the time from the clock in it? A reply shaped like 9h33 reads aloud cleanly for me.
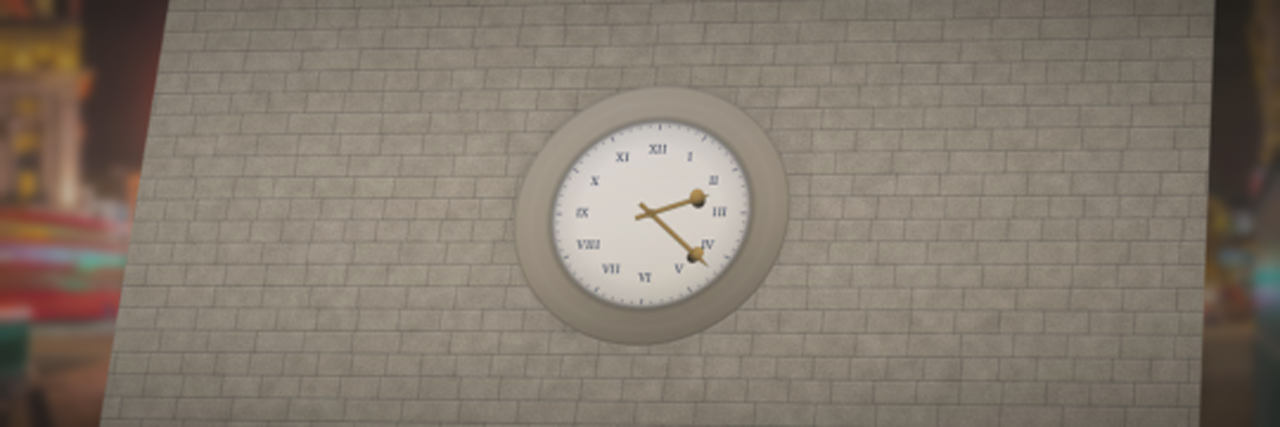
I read 2h22
